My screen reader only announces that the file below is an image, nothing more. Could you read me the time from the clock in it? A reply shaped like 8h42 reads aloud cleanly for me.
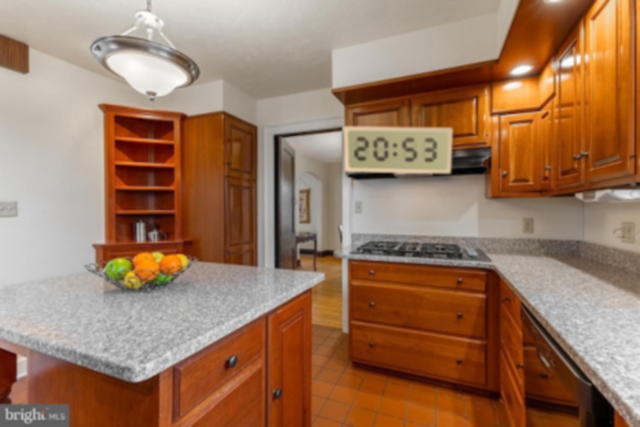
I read 20h53
